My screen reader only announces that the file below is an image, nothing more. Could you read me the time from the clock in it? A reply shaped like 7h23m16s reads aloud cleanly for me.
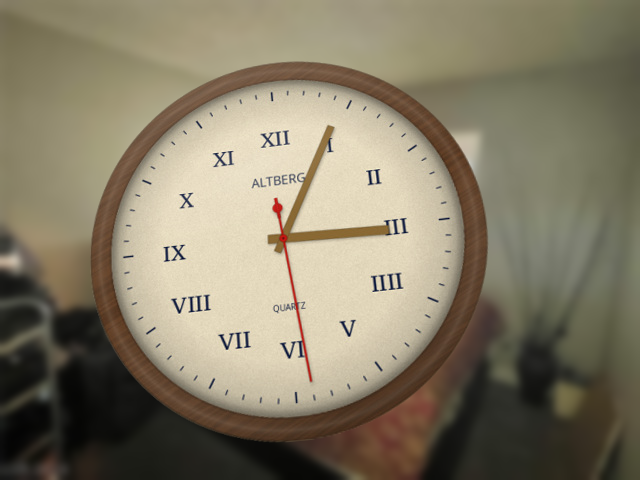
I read 3h04m29s
